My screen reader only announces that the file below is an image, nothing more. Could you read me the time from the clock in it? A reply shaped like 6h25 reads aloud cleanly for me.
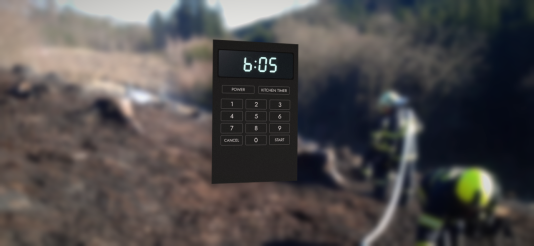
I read 6h05
